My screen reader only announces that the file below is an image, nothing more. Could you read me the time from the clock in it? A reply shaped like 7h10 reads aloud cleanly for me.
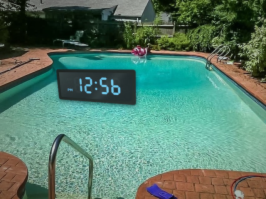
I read 12h56
